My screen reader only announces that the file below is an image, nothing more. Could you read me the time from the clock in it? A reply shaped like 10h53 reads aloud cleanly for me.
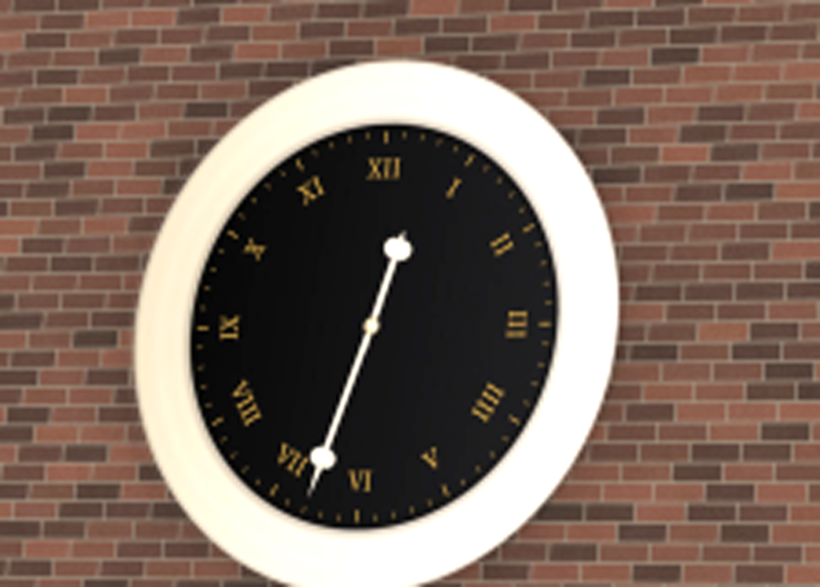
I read 12h33
